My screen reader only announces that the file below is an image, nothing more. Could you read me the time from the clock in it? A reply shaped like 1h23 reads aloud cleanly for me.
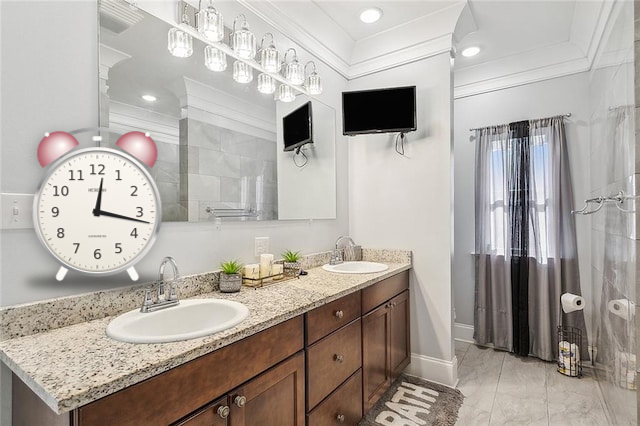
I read 12h17
